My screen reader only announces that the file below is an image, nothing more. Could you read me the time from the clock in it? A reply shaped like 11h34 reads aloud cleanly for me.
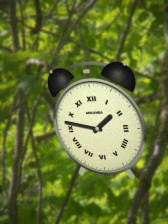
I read 1h47
